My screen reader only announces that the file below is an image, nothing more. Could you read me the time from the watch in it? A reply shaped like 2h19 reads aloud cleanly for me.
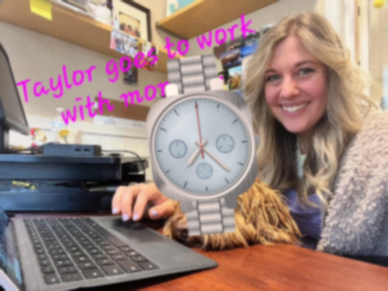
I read 7h23
